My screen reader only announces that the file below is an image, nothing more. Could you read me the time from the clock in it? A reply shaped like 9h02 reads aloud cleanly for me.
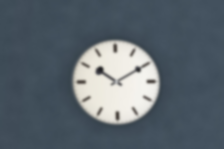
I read 10h10
